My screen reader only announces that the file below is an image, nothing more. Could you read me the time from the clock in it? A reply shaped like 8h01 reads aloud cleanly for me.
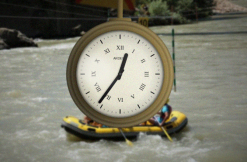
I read 12h36
